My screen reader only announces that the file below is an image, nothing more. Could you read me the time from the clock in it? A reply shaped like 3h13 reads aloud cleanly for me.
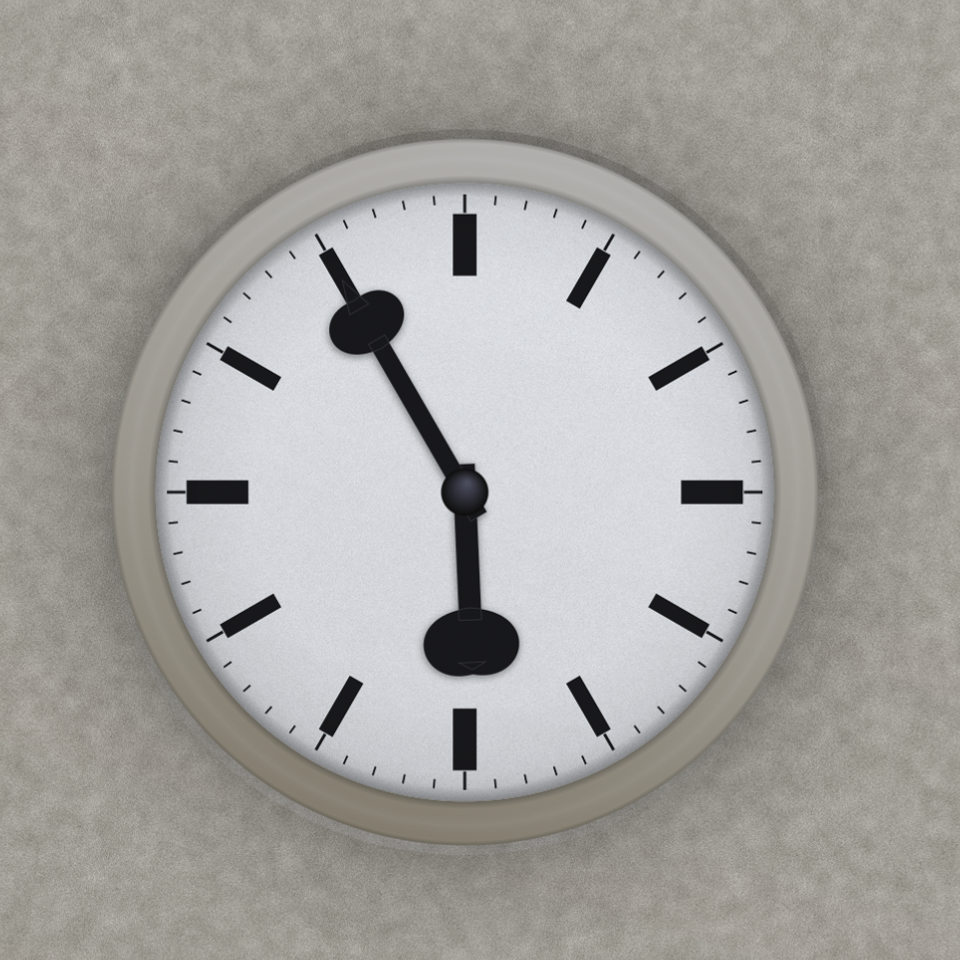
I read 5h55
